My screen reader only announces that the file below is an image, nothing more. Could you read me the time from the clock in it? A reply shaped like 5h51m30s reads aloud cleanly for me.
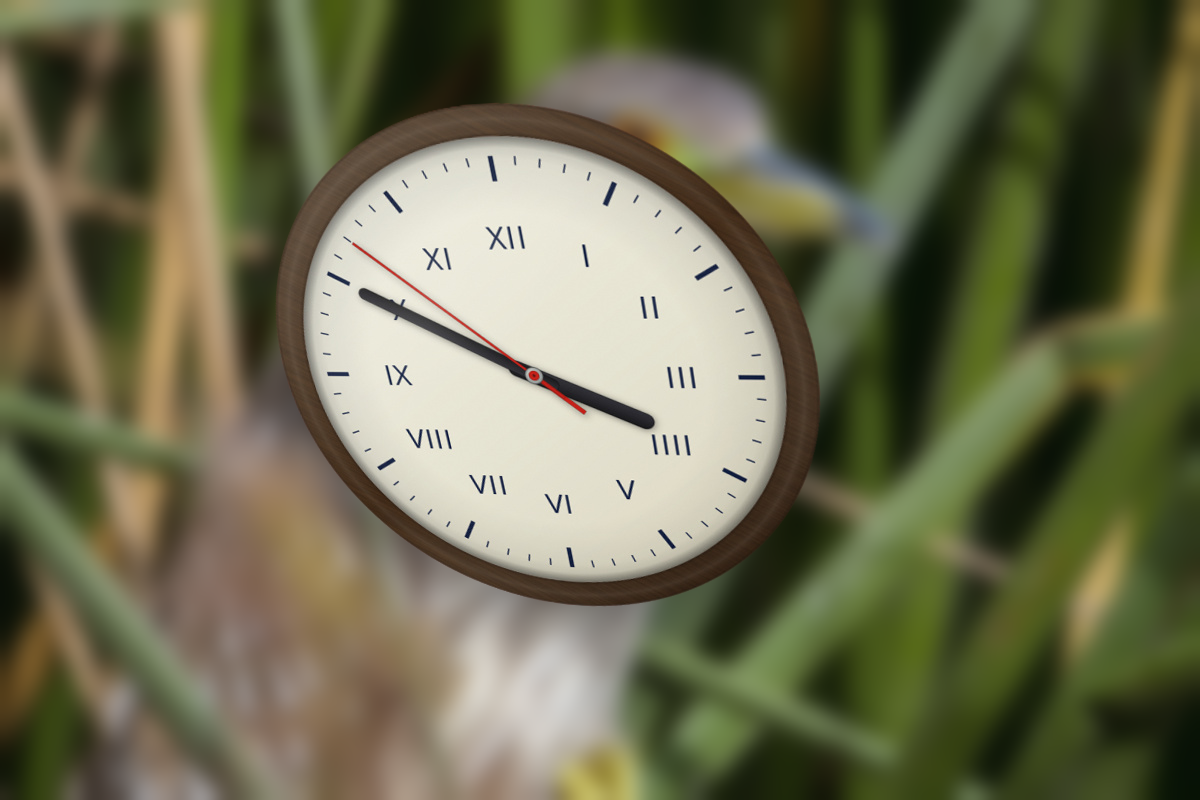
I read 3h49m52s
